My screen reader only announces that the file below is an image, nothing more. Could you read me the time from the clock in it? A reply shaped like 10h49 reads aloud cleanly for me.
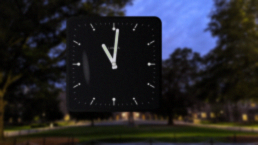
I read 11h01
